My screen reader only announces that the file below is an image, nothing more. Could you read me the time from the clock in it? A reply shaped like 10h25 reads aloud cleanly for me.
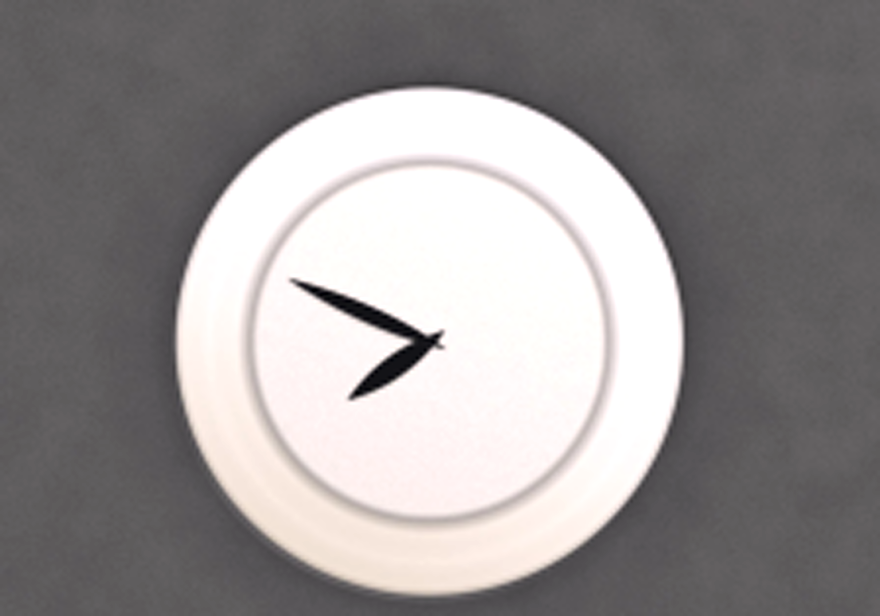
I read 7h49
